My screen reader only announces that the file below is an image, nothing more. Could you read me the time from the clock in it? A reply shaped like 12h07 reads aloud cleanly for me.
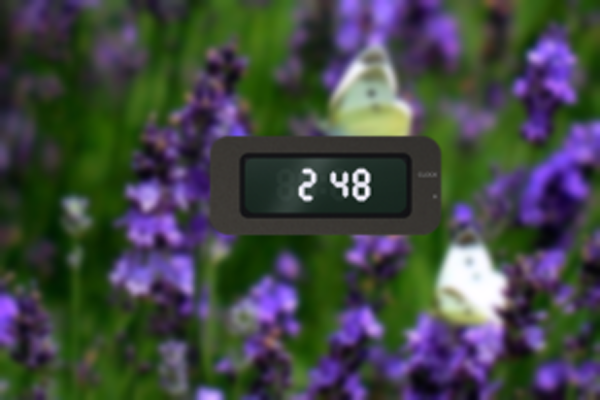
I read 2h48
